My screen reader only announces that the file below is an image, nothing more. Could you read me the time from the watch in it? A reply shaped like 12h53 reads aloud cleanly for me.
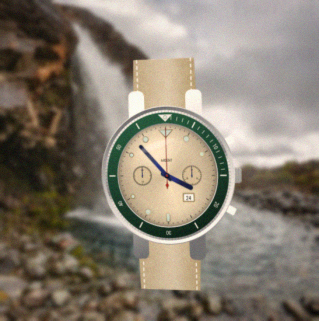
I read 3h53
